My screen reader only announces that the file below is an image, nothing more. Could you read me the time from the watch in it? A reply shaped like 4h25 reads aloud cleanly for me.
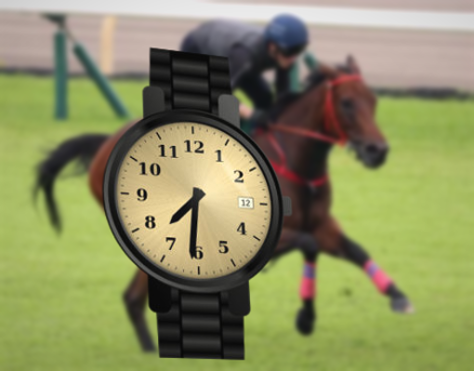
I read 7h31
